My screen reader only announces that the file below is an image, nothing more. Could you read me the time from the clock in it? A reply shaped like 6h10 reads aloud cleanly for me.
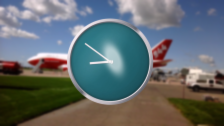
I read 8h51
